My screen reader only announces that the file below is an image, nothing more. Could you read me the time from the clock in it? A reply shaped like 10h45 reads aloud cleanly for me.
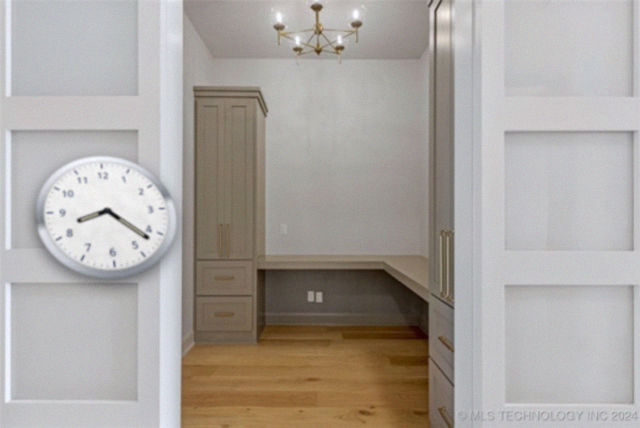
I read 8h22
